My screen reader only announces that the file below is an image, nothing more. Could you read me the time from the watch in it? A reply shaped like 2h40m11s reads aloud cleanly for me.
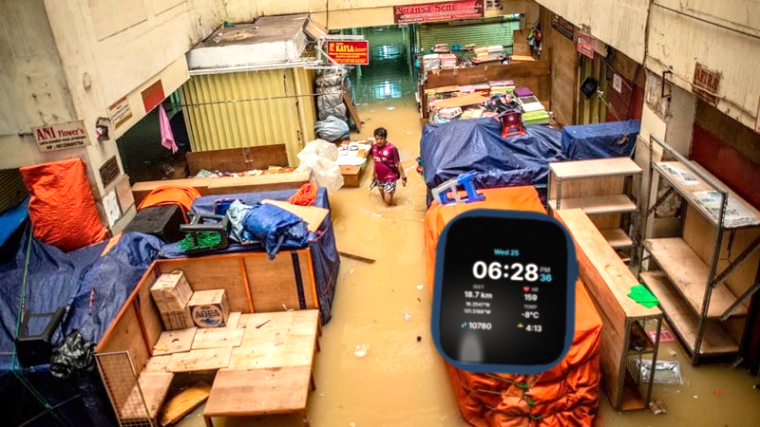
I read 6h28m36s
